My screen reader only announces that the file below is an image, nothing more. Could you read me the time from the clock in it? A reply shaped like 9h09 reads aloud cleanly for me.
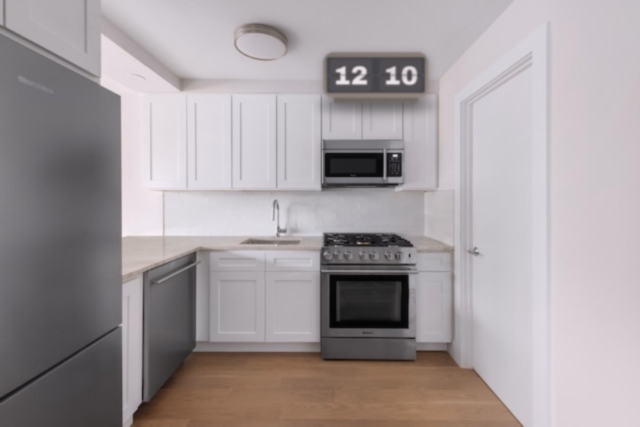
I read 12h10
